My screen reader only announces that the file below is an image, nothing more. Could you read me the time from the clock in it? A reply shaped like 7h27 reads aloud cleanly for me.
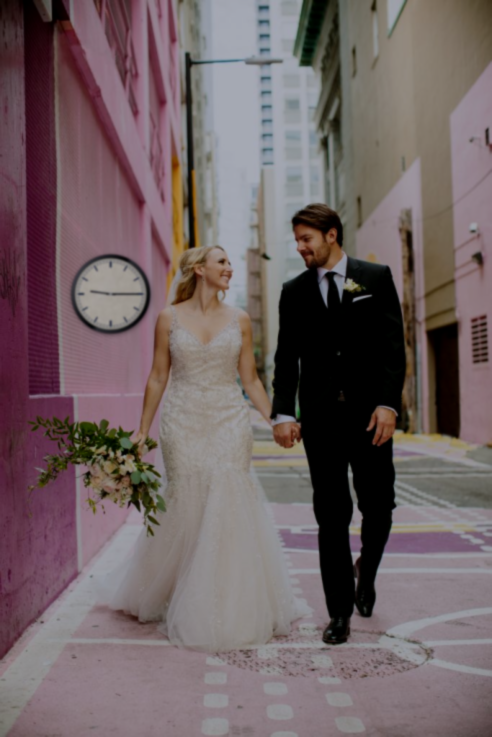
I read 9h15
